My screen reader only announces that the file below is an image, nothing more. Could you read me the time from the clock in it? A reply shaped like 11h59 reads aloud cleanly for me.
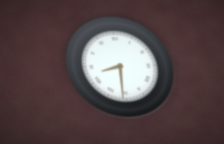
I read 8h31
